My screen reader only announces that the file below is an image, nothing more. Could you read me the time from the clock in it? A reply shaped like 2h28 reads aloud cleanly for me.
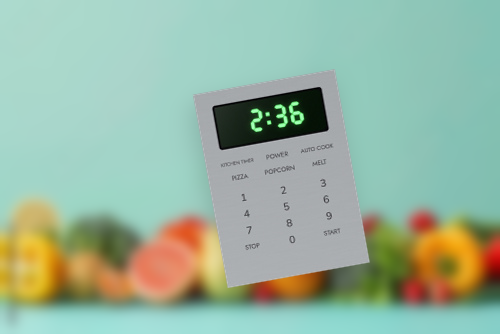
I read 2h36
